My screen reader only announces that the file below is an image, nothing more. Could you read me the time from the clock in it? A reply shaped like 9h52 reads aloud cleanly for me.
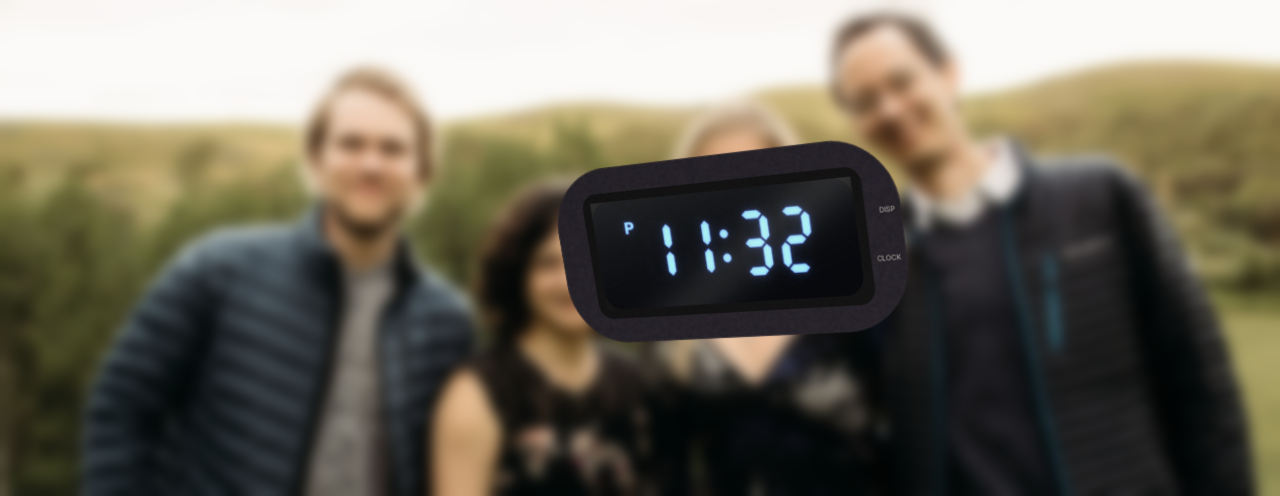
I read 11h32
